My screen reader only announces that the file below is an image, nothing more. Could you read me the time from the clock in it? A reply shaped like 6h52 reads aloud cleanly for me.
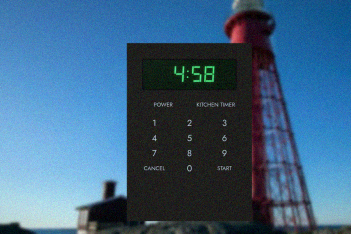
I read 4h58
